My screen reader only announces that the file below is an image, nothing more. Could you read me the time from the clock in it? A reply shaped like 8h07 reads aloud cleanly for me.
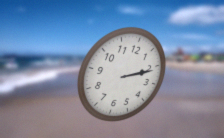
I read 2h11
